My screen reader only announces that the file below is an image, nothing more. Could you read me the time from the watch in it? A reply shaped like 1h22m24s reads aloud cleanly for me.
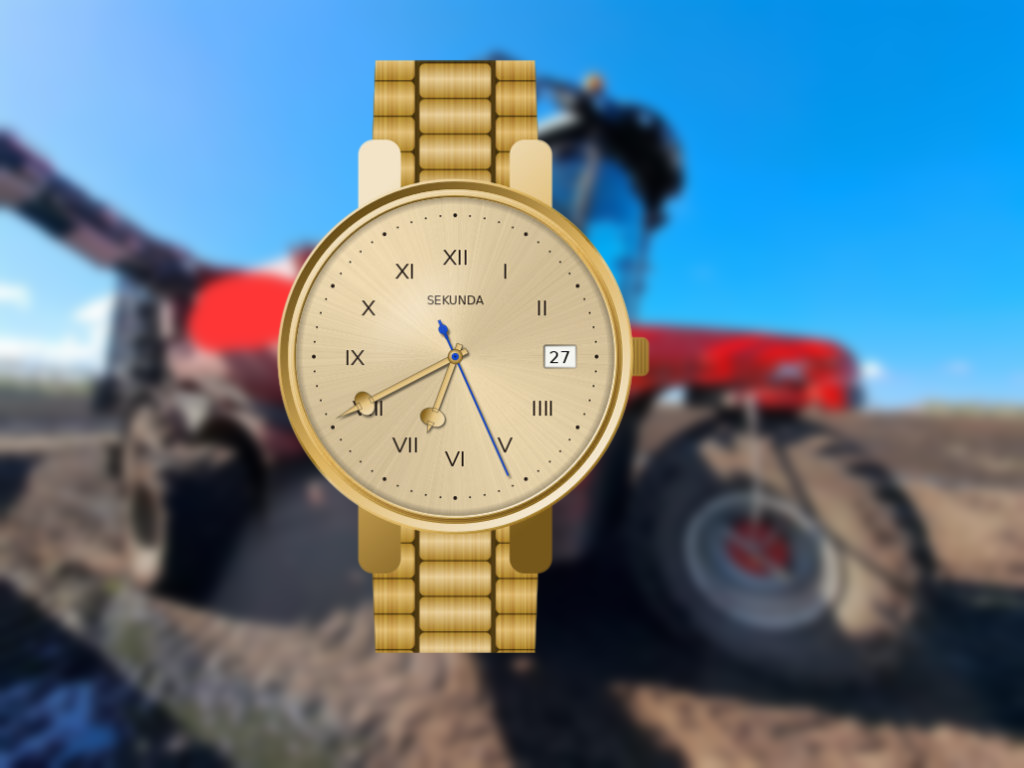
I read 6h40m26s
